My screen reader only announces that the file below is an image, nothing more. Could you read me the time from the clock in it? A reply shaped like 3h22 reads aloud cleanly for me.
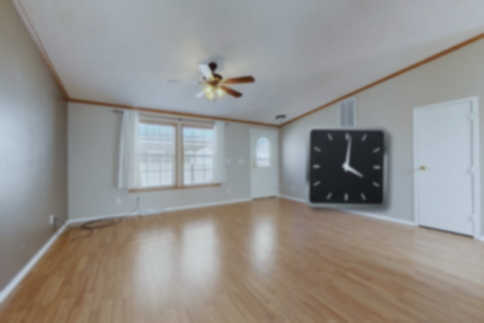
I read 4h01
